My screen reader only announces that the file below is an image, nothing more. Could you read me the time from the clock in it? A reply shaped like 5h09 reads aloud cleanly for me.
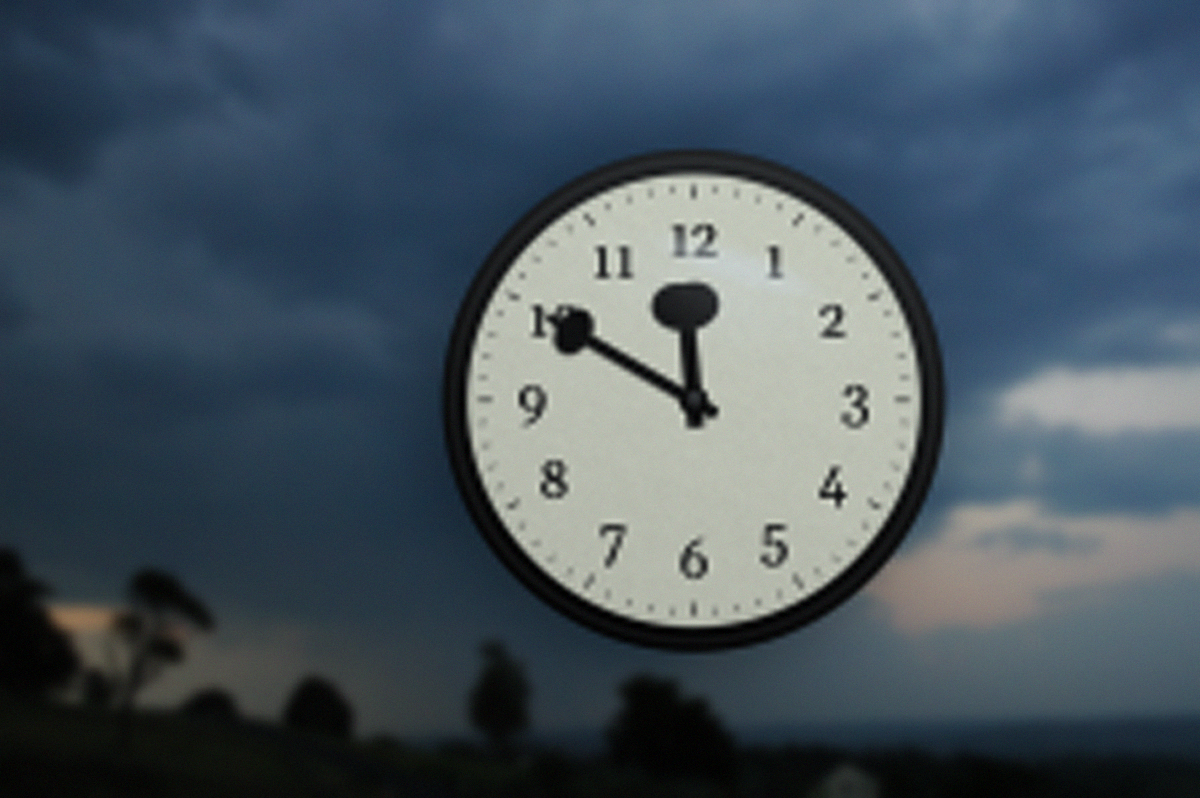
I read 11h50
